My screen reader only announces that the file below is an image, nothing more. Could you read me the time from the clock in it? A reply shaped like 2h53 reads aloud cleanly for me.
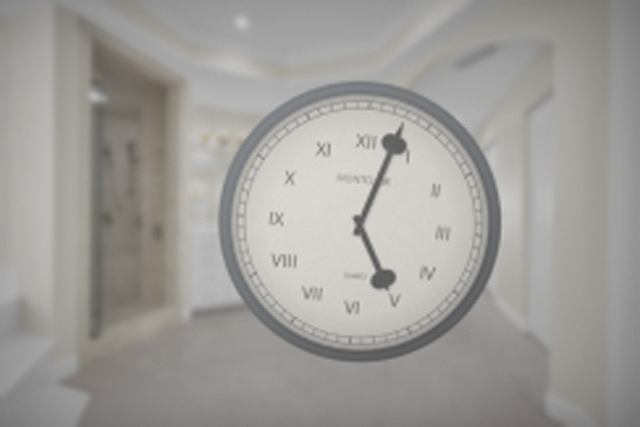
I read 5h03
